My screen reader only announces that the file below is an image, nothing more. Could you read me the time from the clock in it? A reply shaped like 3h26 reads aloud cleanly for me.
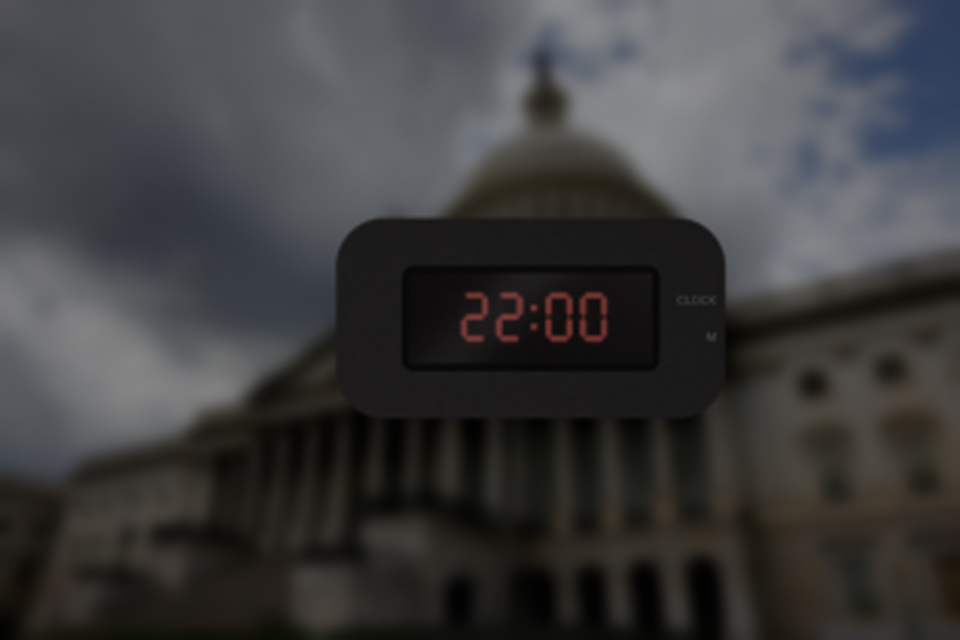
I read 22h00
